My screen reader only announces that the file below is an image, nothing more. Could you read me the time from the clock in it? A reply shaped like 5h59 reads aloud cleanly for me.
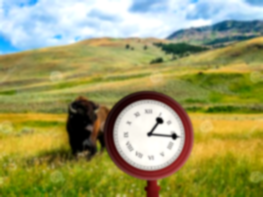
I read 1h16
